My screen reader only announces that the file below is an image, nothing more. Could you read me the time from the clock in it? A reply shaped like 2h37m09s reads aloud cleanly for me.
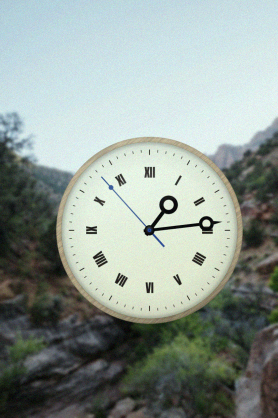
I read 1h13m53s
